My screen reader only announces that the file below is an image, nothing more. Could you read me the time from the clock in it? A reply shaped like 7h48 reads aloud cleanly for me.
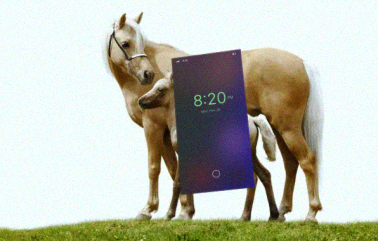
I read 8h20
